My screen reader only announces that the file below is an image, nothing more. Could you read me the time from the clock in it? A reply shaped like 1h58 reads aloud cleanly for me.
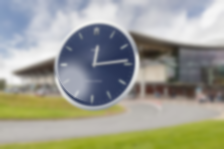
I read 12h14
